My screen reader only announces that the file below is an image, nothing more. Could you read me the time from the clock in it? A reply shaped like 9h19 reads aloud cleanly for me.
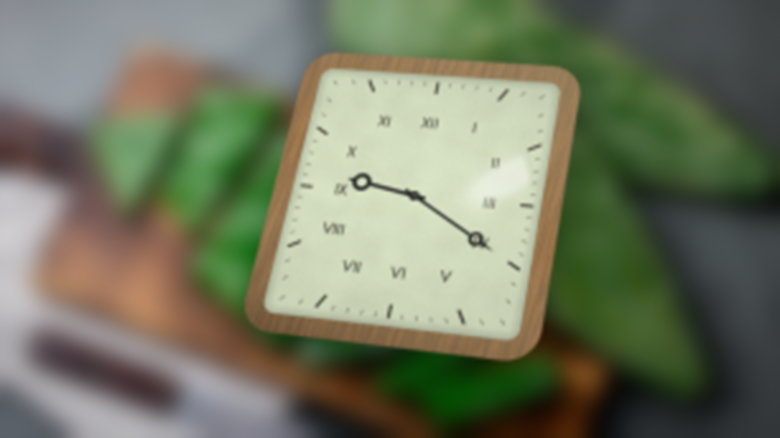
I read 9h20
